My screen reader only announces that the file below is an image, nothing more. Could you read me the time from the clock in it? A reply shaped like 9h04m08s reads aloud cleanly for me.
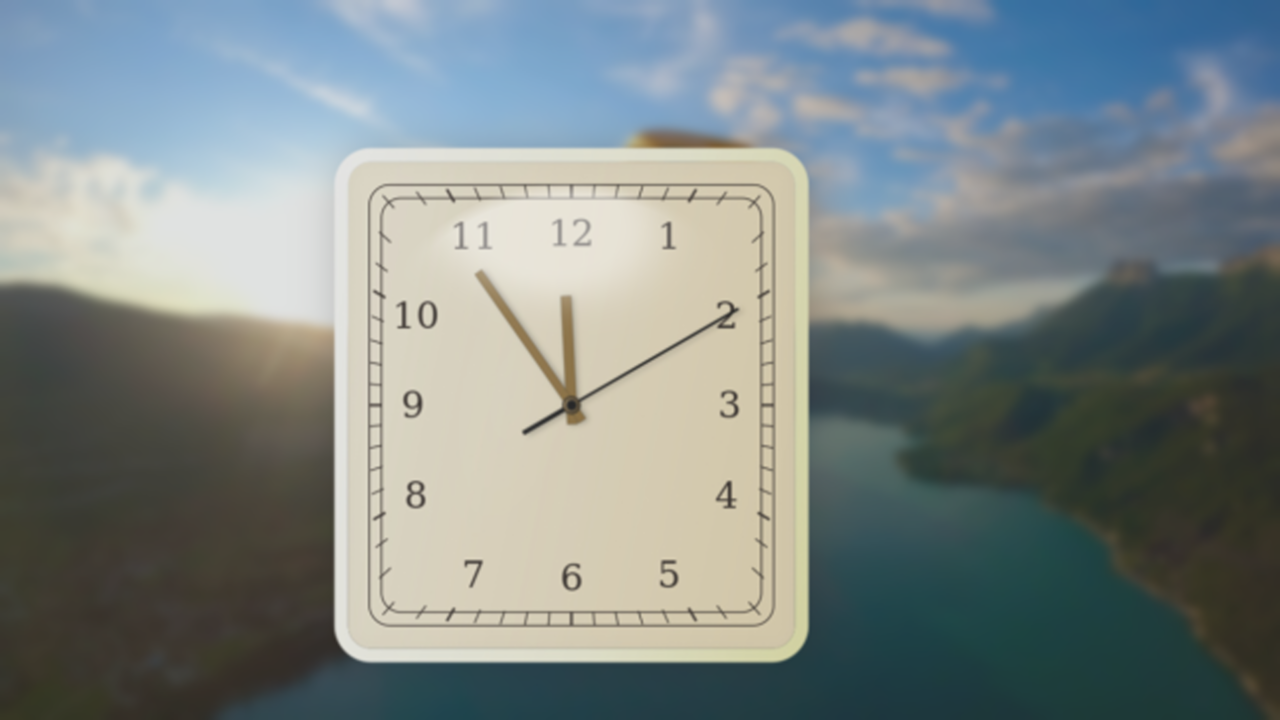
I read 11h54m10s
